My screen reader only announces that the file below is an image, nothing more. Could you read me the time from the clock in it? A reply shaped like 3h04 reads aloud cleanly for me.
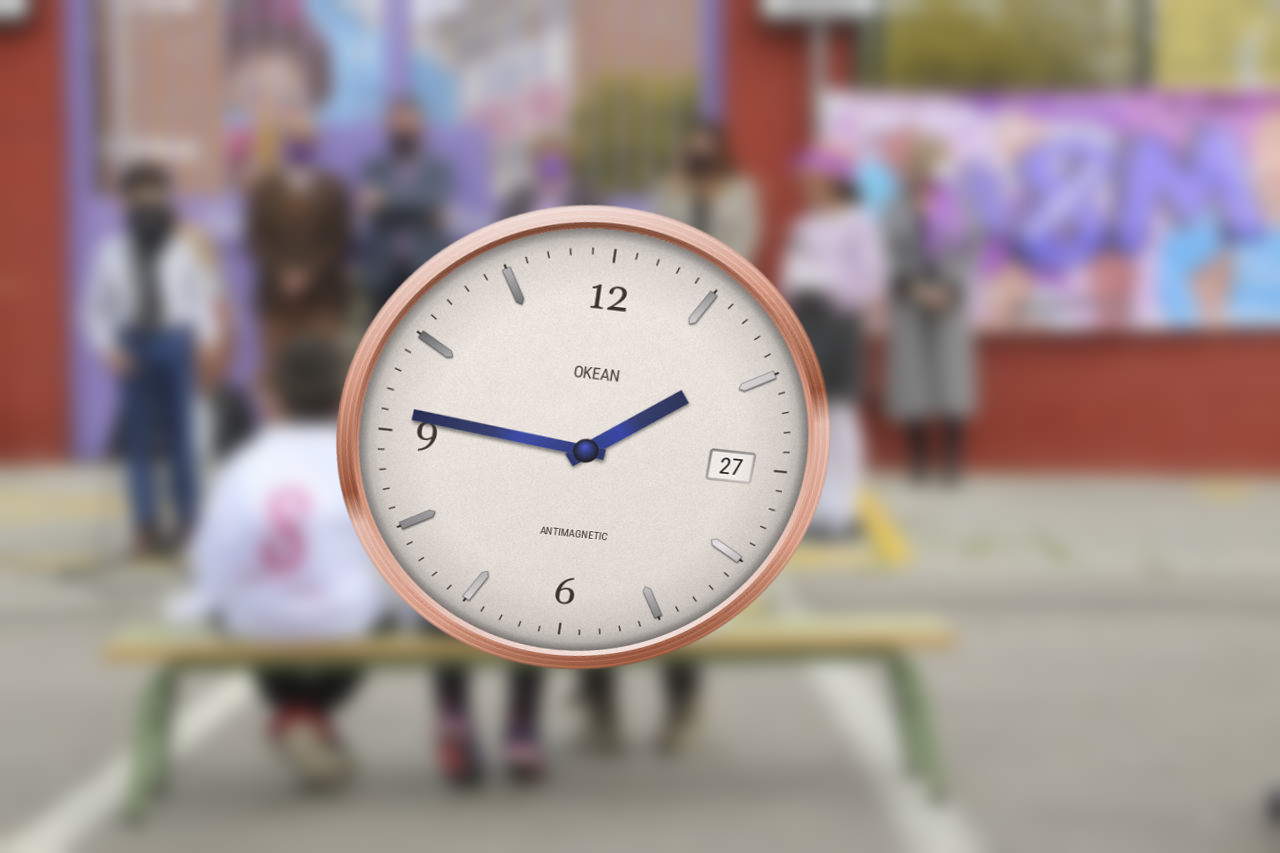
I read 1h46
